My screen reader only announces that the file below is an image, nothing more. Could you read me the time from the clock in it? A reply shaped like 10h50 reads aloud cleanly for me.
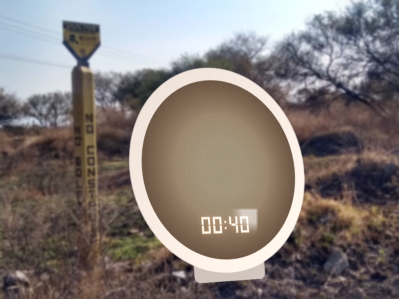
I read 0h40
